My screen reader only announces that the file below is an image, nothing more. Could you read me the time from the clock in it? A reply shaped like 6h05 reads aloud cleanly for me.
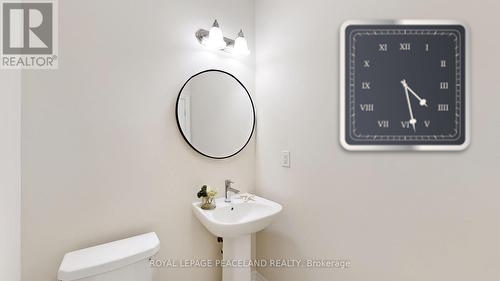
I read 4h28
